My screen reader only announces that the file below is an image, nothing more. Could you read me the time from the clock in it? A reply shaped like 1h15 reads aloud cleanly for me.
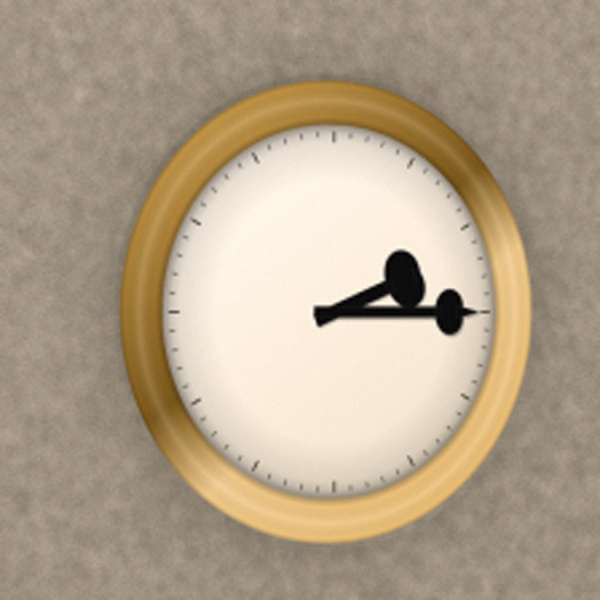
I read 2h15
